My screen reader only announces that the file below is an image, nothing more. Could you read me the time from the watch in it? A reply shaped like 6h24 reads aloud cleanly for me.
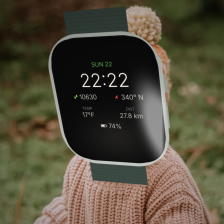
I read 22h22
